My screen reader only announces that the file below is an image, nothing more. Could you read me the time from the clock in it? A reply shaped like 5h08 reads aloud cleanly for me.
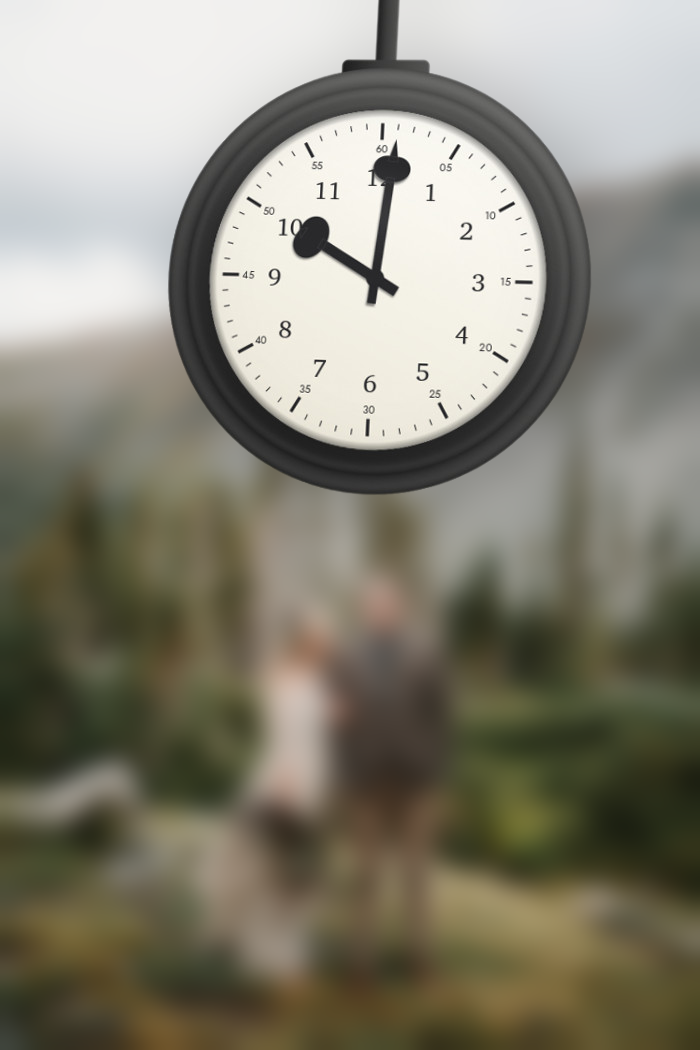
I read 10h01
